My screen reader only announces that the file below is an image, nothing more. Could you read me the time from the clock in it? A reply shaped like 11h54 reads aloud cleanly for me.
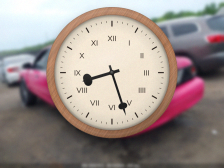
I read 8h27
